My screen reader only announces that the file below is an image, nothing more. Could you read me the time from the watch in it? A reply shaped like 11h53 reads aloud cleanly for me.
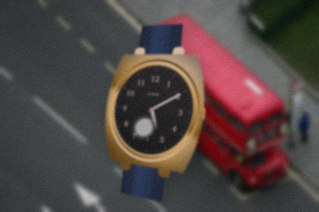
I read 5h10
